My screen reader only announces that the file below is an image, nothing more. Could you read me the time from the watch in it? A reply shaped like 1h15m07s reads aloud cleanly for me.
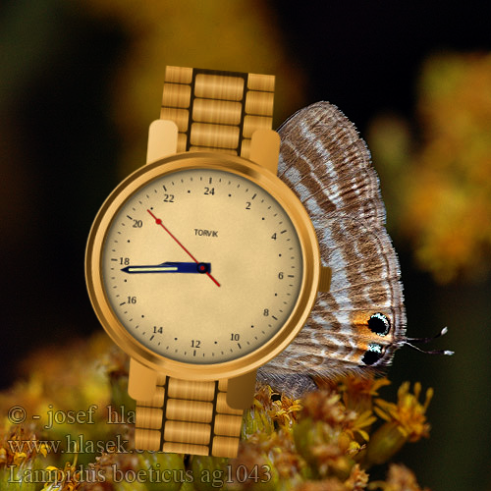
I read 17h43m52s
